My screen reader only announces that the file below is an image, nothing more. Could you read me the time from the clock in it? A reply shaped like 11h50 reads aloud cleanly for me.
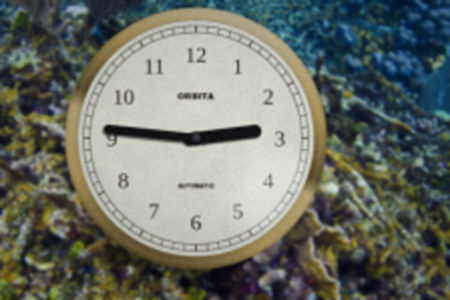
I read 2h46
